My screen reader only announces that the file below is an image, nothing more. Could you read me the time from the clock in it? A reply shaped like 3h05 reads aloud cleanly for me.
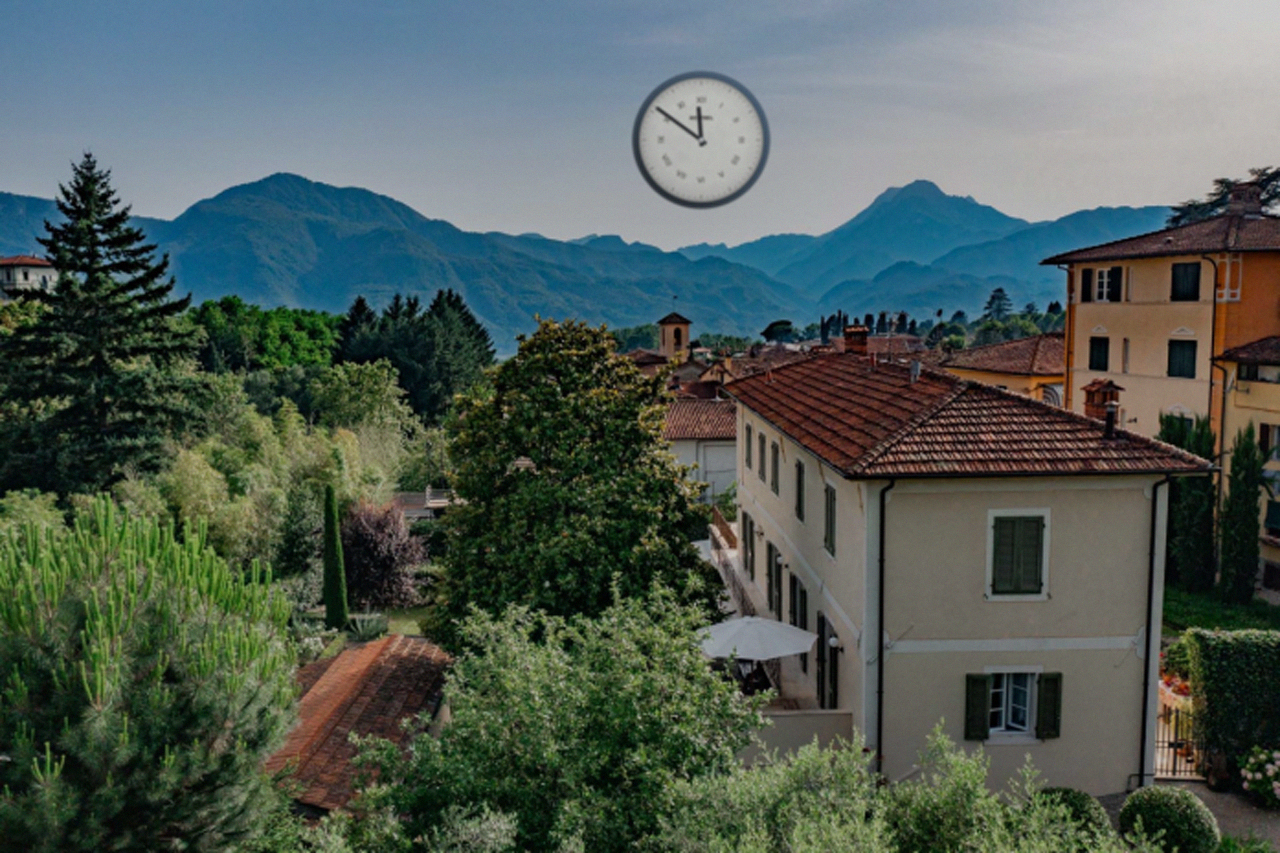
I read 11h51
